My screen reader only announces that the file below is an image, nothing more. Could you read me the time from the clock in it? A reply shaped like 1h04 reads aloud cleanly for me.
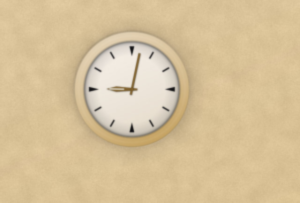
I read 9h02
